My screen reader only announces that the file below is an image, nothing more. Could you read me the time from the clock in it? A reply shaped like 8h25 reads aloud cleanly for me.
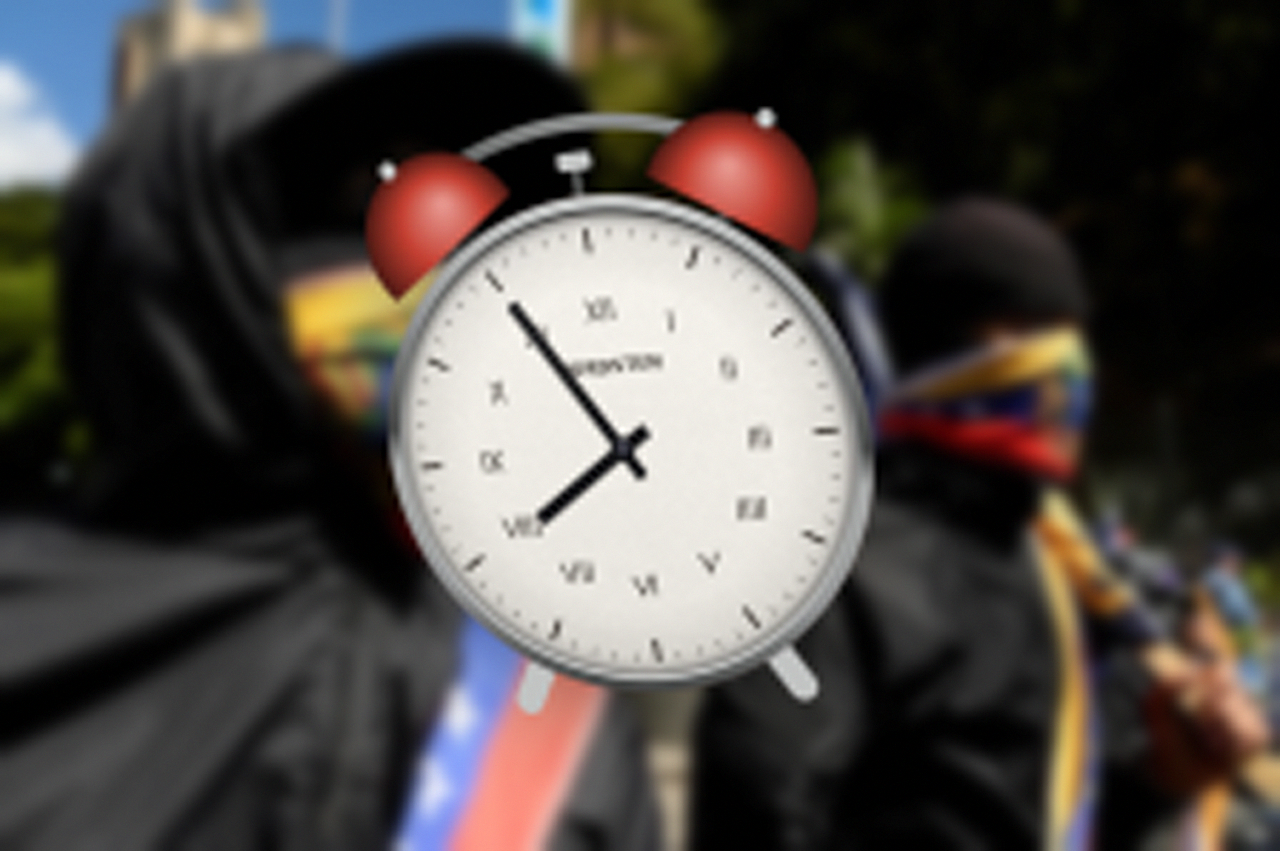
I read 7h55
